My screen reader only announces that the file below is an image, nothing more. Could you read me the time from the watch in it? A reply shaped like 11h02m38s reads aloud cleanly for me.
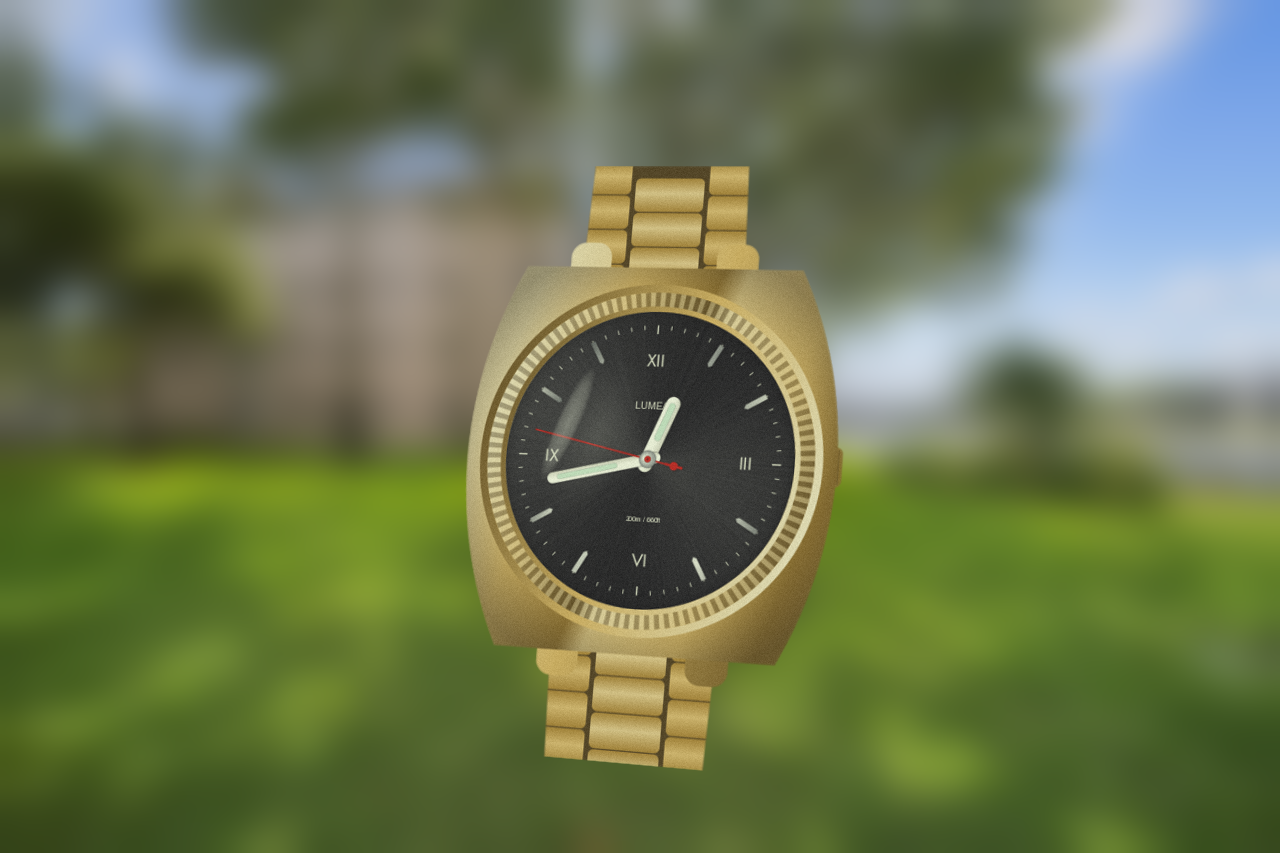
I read 12h42m47s
